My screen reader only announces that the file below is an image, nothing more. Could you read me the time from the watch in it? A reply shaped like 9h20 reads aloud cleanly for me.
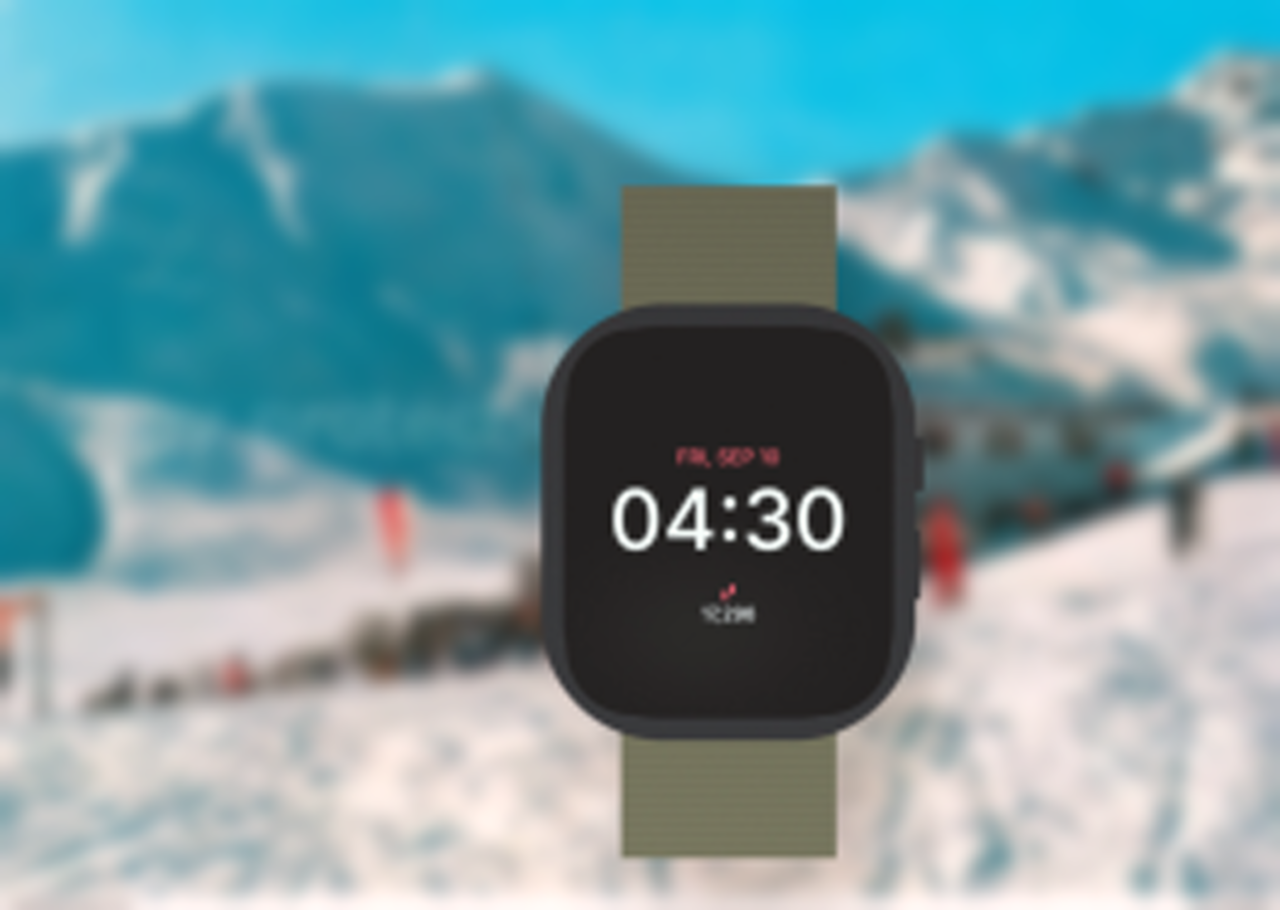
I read 4h30
